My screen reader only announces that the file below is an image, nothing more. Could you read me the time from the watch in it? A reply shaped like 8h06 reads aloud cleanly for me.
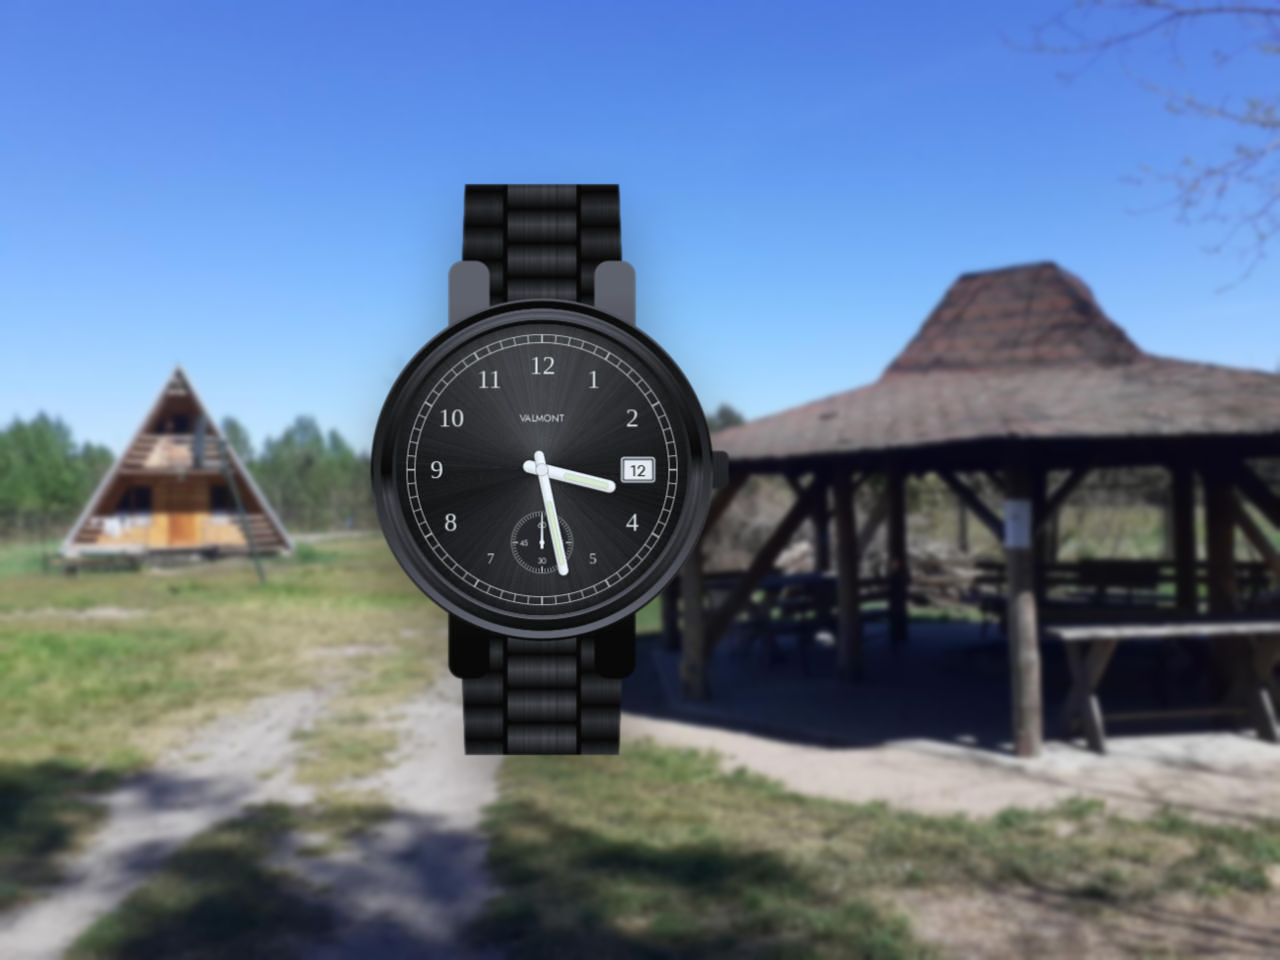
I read 3h28
